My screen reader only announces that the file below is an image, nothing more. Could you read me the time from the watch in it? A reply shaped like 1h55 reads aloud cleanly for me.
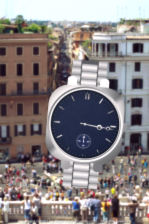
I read 3h16
